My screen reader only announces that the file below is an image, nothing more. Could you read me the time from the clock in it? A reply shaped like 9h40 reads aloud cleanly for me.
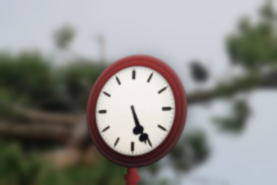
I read 5h26
